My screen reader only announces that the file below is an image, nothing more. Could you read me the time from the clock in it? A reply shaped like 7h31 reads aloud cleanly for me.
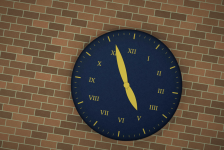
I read 4h56
